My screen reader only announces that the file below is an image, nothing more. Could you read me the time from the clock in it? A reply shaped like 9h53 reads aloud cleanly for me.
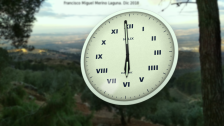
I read 5h59
